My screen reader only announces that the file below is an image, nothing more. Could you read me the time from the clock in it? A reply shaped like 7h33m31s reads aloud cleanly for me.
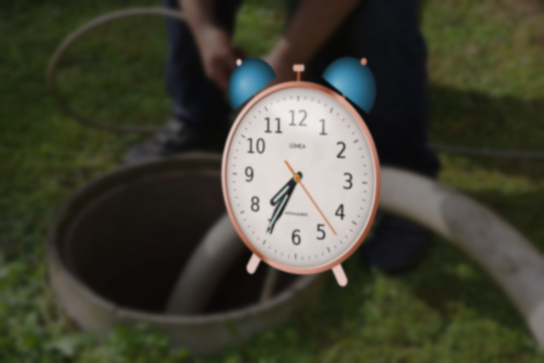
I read 7h35m23s
